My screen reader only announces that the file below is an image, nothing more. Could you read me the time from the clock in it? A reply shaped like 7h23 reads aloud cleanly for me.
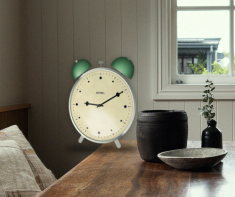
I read 9h10
